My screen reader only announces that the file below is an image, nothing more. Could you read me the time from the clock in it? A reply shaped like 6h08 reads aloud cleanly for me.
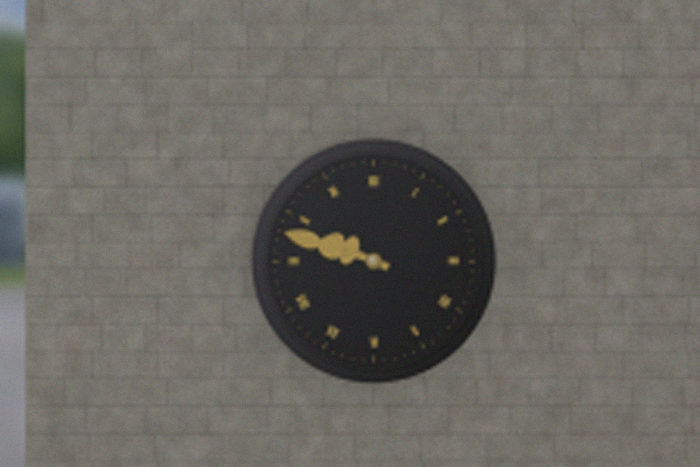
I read 9h48
